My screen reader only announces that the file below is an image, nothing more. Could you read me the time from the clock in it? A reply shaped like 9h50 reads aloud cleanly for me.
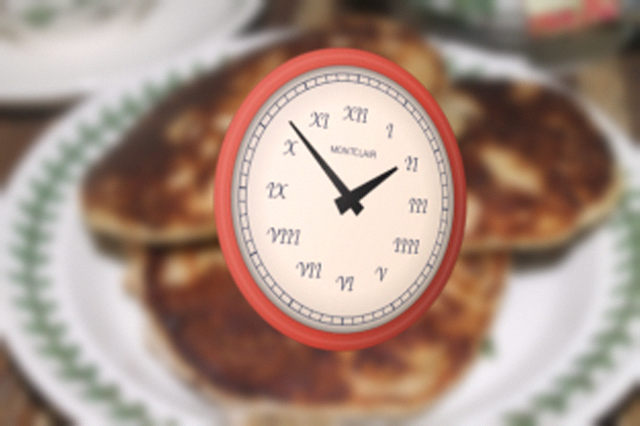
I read 1h52
